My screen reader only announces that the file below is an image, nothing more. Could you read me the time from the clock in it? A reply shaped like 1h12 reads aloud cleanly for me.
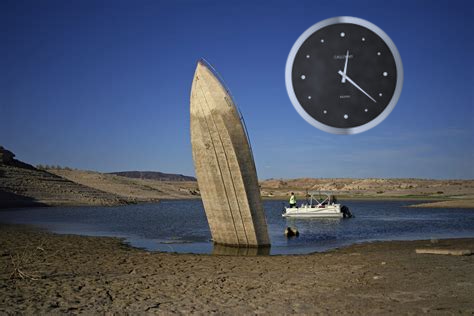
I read 12h22
